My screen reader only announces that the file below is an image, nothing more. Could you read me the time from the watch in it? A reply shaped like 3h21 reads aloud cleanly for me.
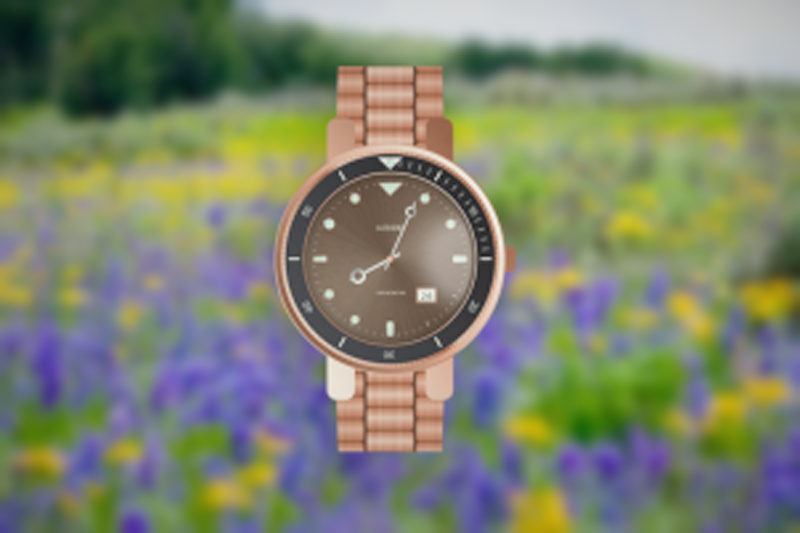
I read 8h04
